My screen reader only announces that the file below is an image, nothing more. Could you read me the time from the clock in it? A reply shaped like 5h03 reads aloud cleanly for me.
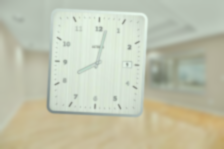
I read 8h02
